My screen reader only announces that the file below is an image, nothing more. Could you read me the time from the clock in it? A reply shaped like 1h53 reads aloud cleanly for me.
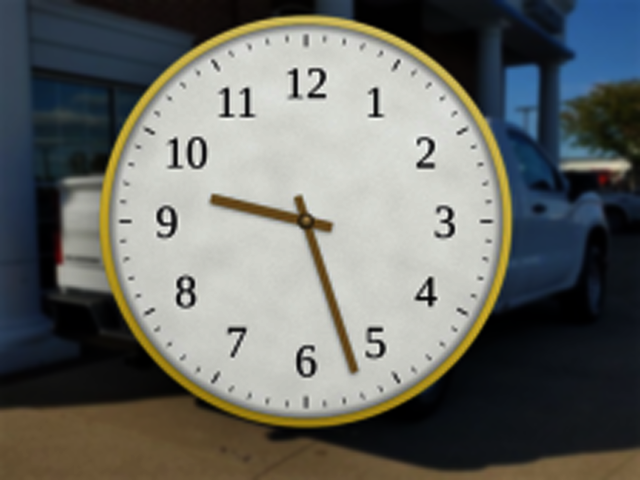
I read 9h27
